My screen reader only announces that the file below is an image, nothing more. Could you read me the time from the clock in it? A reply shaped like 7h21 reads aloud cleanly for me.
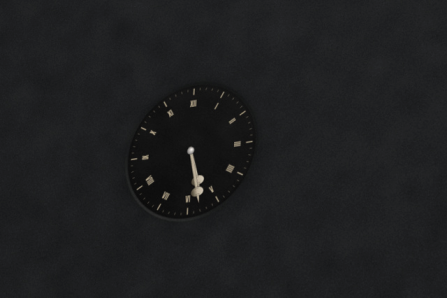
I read 5h28
